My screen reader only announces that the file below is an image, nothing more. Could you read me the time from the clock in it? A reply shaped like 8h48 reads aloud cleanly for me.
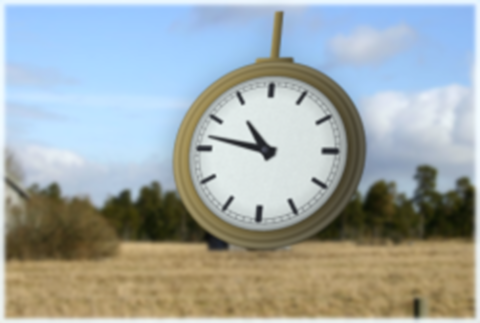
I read 10h47
